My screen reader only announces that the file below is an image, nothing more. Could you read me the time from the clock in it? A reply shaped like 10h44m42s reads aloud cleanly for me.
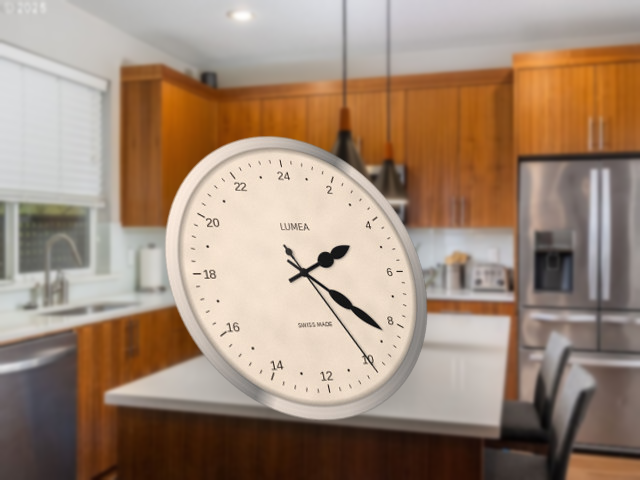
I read 4h21m25s
